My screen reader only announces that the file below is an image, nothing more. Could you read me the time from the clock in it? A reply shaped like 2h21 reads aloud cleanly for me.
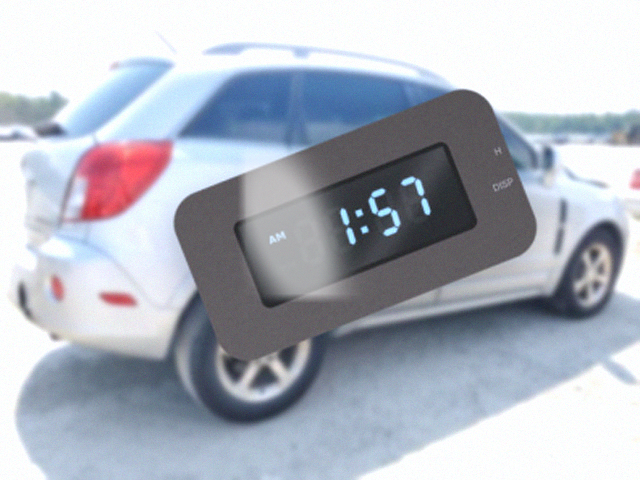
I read 1h57
